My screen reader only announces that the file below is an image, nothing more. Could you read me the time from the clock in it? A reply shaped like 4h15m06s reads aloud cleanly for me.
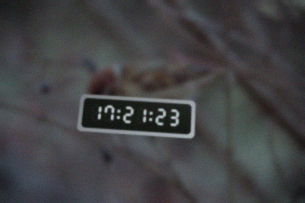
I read 17h21m23s
